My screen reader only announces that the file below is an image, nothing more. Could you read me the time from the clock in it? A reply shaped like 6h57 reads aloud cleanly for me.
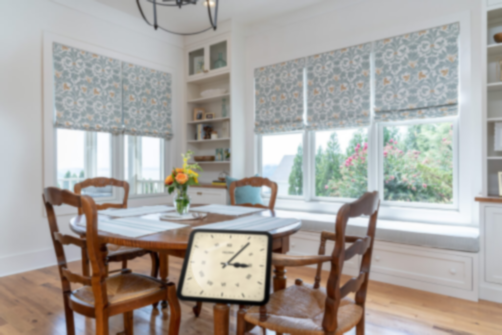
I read 3h06
